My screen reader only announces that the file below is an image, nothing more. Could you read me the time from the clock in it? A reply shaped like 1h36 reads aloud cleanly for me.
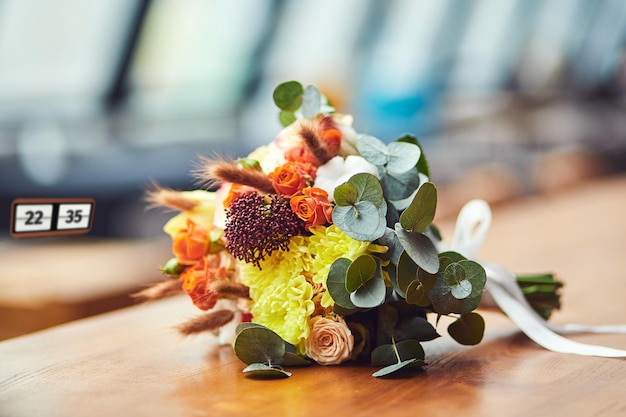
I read 22h35
